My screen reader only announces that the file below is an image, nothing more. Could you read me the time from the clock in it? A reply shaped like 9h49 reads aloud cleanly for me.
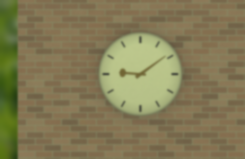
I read 9h09
